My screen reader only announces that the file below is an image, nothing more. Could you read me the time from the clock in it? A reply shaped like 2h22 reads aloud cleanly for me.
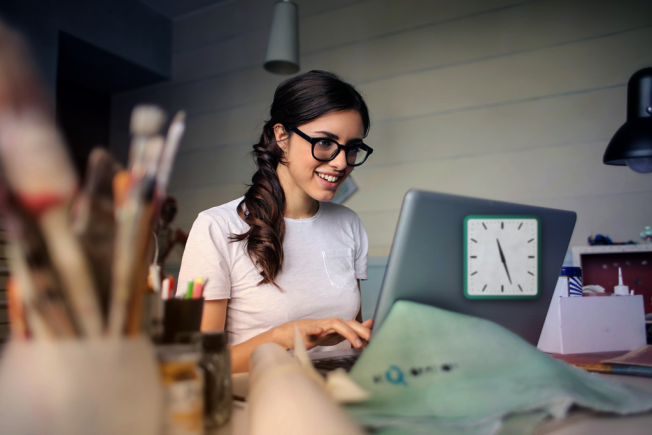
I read 11h27
